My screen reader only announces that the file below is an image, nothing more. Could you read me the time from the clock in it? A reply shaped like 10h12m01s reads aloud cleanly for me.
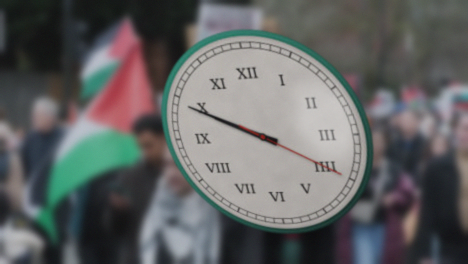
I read 9h49m20s
